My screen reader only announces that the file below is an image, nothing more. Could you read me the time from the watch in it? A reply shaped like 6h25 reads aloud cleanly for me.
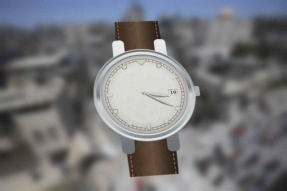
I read 3h20
